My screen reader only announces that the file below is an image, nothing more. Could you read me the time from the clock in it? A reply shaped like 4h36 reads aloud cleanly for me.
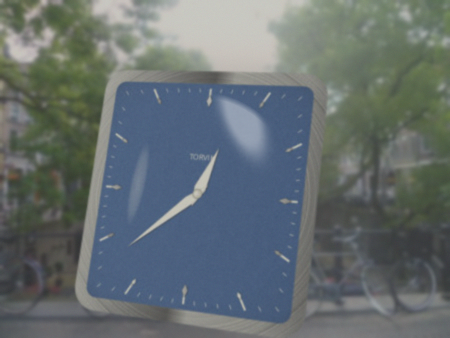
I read 12h38
